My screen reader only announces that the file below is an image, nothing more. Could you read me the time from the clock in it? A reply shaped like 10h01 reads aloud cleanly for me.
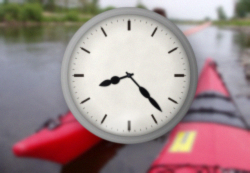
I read 8h23
